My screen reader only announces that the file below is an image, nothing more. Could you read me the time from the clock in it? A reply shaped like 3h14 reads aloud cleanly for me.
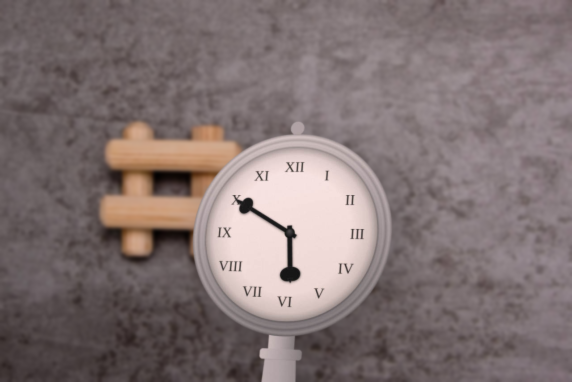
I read 5h50
